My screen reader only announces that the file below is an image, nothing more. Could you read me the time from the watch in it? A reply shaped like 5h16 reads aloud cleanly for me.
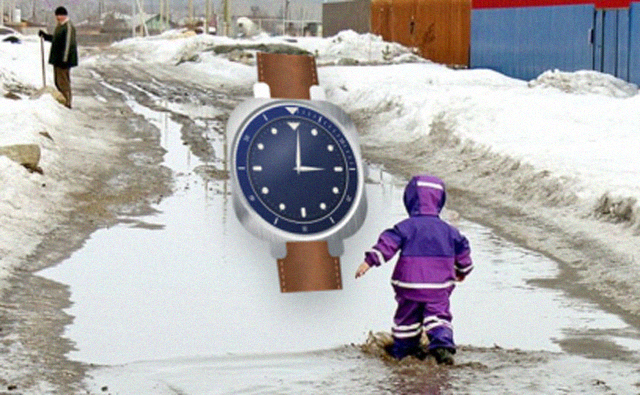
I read 3h01
